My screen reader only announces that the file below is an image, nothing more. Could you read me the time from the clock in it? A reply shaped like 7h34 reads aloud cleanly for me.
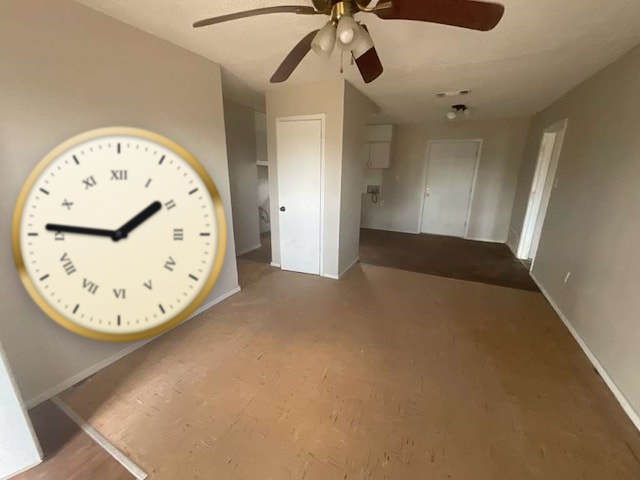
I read 1h46
